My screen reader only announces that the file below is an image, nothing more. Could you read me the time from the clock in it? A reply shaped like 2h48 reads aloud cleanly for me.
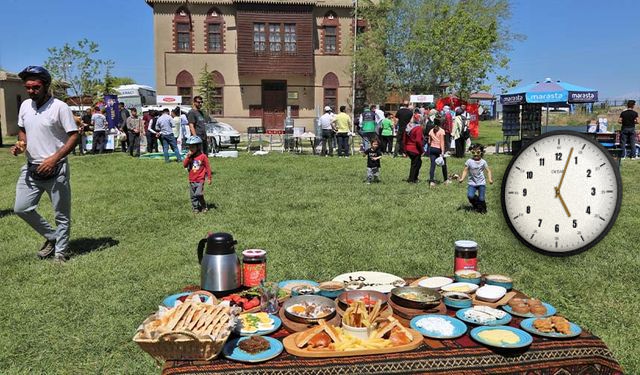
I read 5h03
